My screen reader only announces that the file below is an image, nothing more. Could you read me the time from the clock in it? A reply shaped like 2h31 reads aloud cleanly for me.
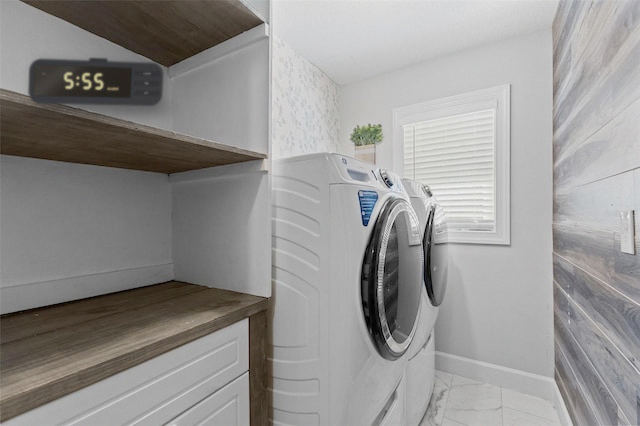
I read 5h55
